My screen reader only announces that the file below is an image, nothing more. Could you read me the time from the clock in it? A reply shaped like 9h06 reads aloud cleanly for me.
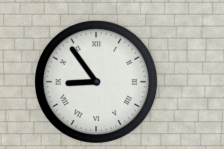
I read 8h54
